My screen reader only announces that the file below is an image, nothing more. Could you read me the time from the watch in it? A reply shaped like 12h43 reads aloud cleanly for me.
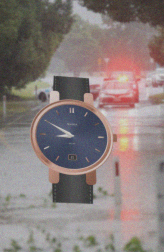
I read 8h50
